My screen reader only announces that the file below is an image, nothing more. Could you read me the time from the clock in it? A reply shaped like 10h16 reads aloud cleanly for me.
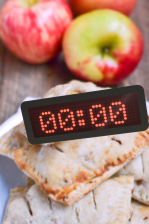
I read 0h00
